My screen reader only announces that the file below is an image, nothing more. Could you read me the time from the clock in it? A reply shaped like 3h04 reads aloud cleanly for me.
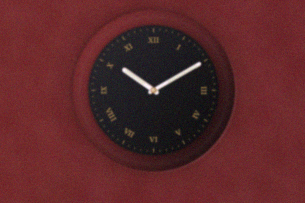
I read 10h10
